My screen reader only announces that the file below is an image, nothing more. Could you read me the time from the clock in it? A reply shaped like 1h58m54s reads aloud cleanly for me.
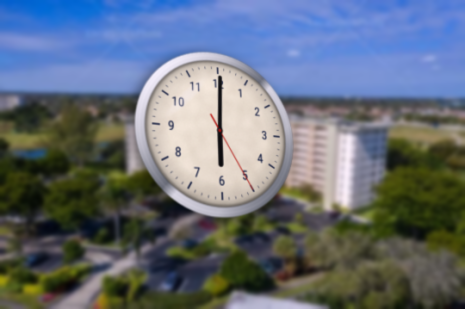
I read 6h00m25s
